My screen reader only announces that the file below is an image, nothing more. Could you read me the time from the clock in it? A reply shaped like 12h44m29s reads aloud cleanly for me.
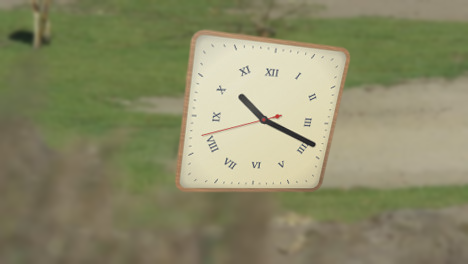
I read 10h18m42s
